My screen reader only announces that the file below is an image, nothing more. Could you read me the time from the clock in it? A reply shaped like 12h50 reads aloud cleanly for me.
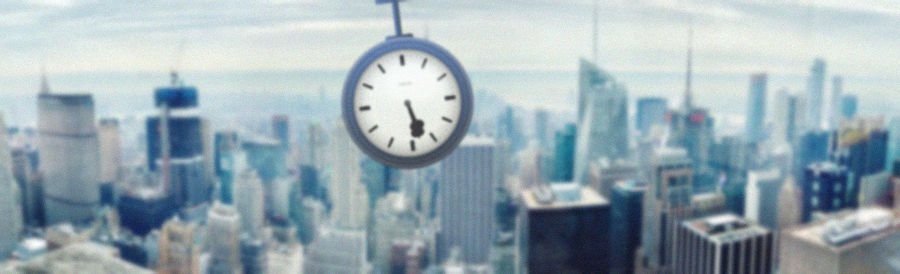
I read 5h28
